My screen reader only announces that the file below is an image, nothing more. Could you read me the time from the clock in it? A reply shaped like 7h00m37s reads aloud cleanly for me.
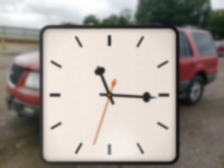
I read 11h15m33s
